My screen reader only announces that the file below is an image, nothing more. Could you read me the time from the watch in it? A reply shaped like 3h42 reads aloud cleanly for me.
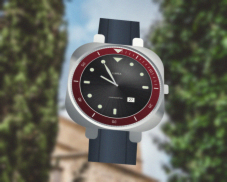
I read 9h55
